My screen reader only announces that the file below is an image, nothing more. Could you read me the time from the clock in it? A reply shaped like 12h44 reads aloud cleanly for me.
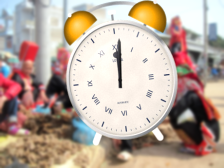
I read 12h01
